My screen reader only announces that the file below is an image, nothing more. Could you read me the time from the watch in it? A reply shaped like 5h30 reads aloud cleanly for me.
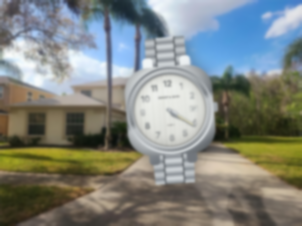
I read 4h21
